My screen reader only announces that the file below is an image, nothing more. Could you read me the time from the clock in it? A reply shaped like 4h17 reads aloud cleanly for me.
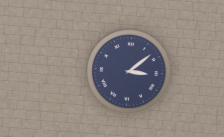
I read 3h08
